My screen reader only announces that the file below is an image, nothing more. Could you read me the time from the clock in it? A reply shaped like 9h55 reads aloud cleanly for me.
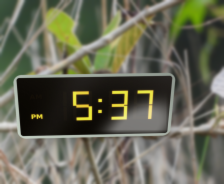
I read 5h37
